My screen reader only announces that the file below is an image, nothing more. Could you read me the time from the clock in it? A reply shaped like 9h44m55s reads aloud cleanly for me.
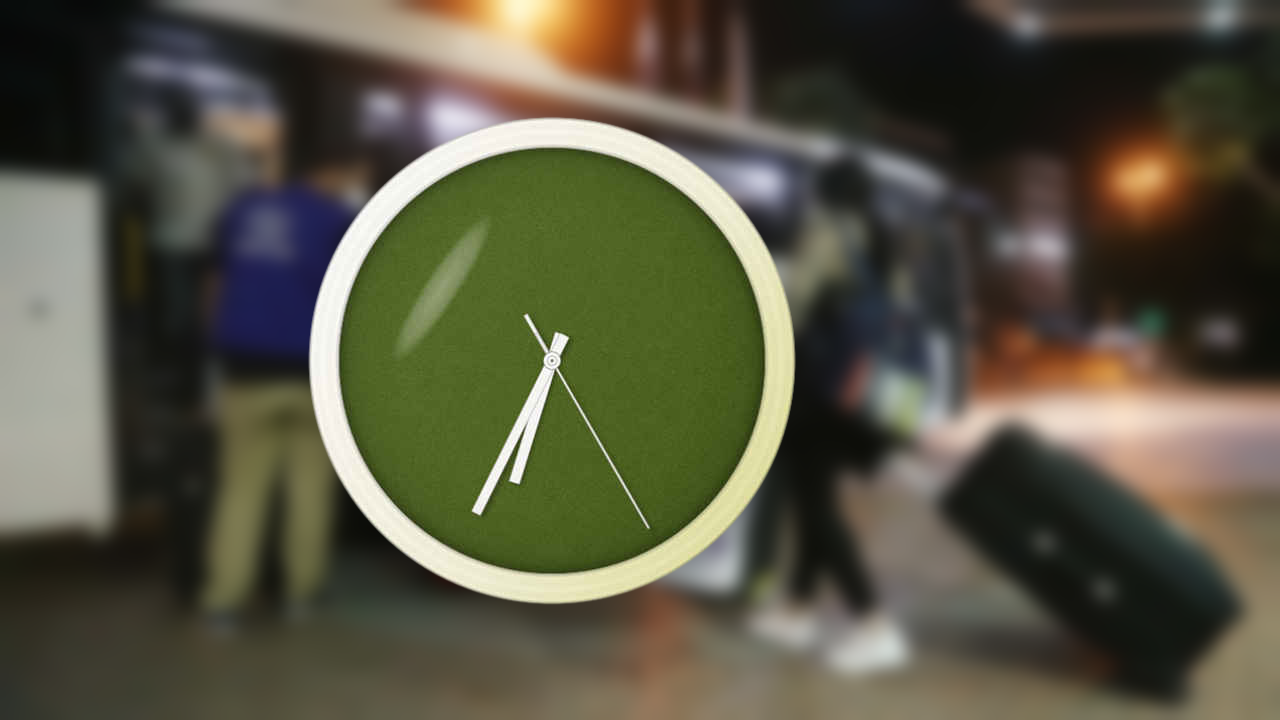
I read 6h34m25s
